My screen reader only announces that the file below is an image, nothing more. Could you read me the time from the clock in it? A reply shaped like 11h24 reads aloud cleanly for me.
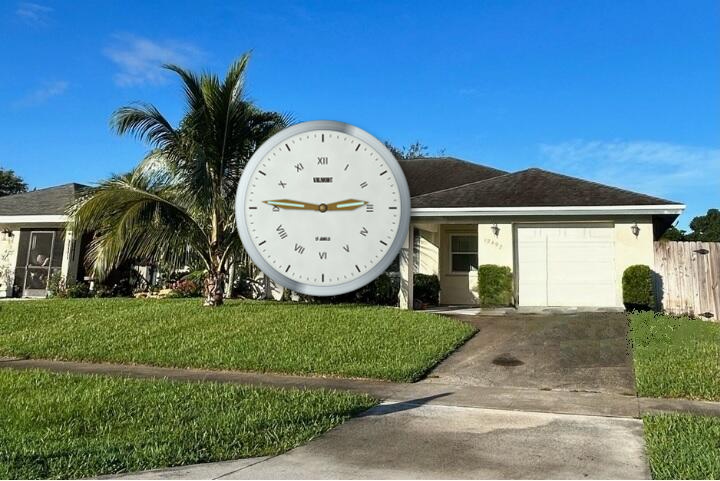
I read 2h46
